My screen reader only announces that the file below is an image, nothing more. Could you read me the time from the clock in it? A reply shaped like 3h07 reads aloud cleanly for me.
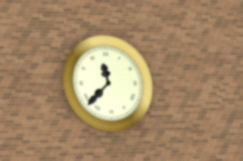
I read 11h38
